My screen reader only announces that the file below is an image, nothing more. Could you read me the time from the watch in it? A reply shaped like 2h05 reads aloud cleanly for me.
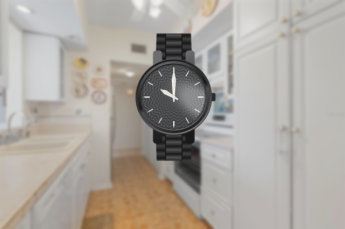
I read 10h00
